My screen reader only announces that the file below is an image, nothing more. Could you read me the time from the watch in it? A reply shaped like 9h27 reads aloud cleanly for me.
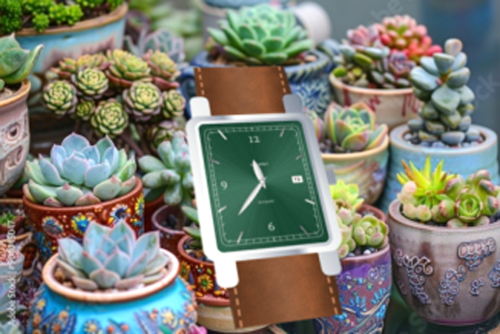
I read 11h37
